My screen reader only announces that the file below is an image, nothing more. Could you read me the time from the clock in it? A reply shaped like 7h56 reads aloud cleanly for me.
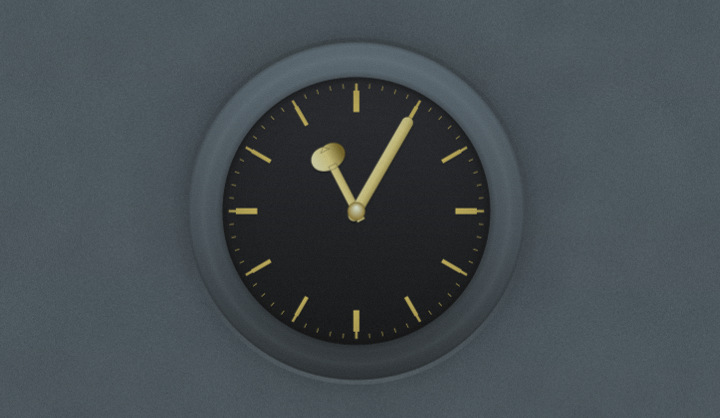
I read 11h05
